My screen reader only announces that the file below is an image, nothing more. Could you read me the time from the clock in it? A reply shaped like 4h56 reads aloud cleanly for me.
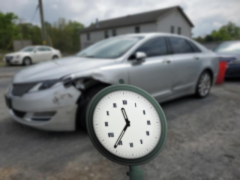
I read 11h36
